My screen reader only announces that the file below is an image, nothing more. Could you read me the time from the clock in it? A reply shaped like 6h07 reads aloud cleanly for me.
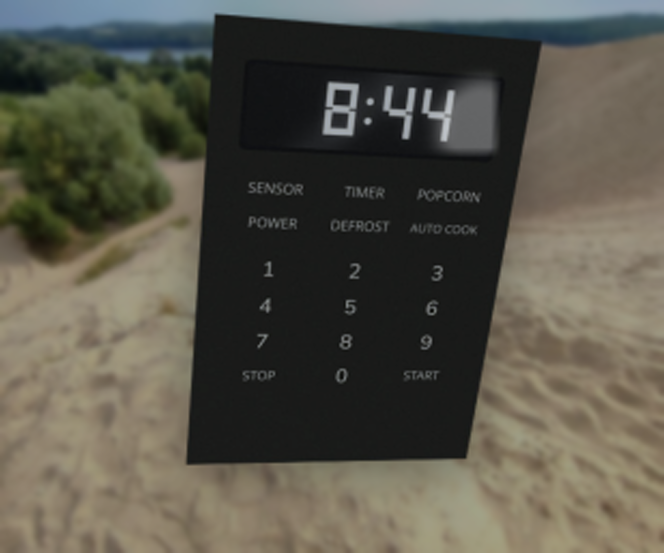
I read 8h44
